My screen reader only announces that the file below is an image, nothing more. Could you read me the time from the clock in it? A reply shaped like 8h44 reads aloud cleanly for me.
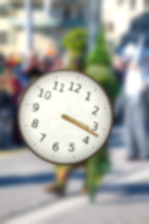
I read 3h17
